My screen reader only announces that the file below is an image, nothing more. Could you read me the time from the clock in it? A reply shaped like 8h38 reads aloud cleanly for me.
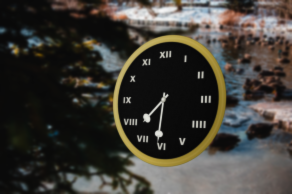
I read 7h31
